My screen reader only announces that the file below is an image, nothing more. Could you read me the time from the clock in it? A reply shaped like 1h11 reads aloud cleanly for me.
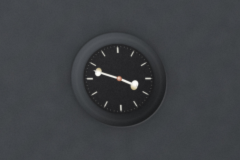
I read 3h48
